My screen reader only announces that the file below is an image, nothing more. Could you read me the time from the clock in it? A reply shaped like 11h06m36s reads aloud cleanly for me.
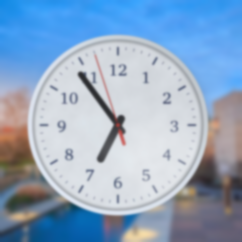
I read 6h53m57s
